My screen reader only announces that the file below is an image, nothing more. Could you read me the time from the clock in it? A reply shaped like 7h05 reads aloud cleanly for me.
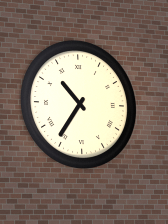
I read 10h36
